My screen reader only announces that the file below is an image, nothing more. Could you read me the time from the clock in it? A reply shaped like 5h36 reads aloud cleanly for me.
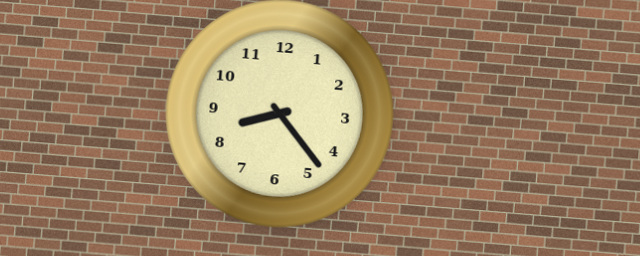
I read 8h23
